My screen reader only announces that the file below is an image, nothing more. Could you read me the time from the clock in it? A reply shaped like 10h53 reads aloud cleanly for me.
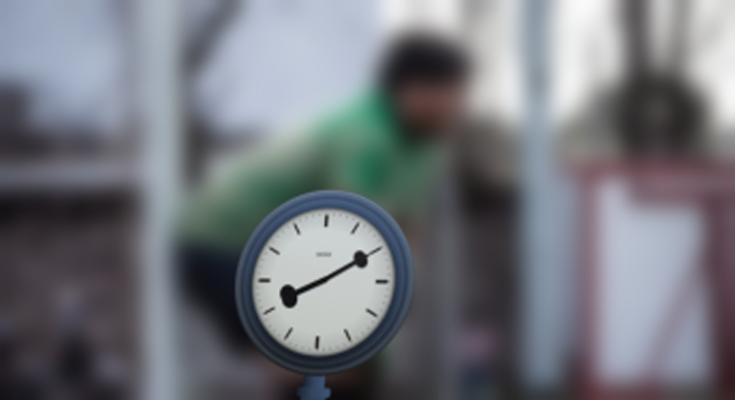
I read 8h10
